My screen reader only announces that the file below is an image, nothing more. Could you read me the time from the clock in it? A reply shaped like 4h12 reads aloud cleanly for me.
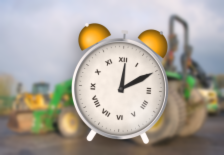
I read 12h10
